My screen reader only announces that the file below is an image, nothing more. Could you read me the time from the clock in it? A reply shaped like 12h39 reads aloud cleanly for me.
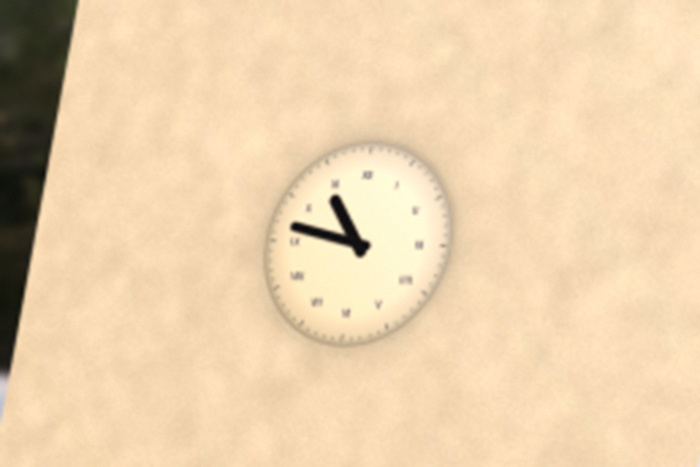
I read 10h47
